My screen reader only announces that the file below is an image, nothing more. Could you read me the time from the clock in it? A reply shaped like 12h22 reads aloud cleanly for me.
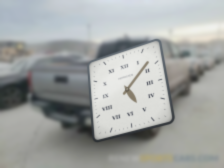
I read 5h08
